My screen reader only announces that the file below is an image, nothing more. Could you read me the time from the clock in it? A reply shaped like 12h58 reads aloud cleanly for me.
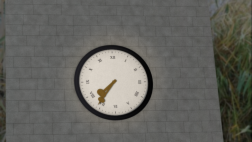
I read 7h36
